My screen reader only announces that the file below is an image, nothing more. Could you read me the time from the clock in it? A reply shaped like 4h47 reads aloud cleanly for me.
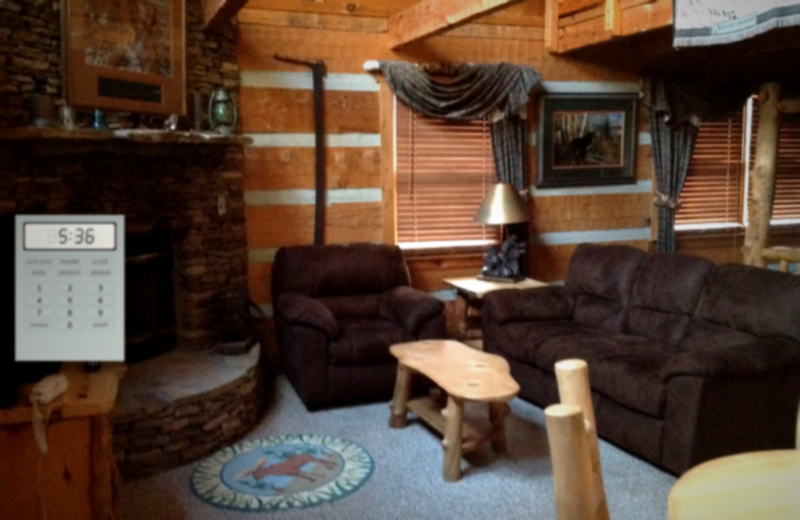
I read 5h36
